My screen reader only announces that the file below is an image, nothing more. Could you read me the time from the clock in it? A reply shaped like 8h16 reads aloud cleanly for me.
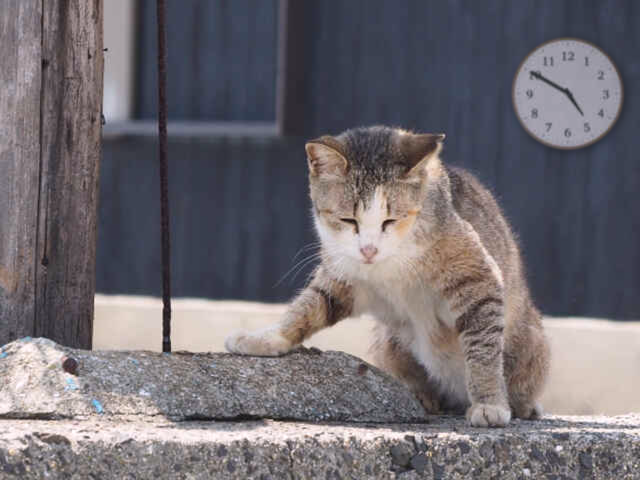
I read 4h50
